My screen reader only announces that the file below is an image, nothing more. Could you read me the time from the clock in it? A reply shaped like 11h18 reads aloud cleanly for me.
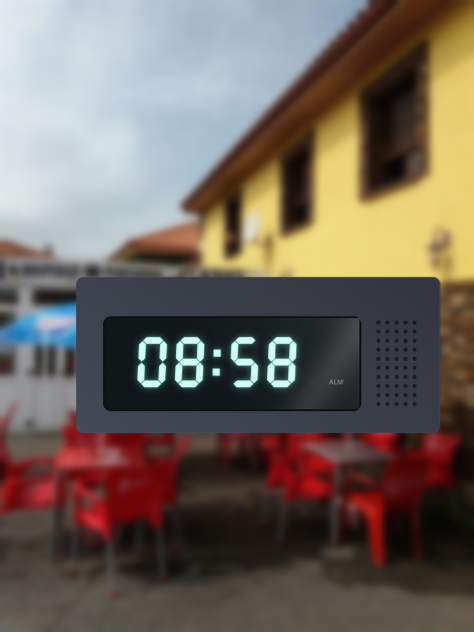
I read 8h58
